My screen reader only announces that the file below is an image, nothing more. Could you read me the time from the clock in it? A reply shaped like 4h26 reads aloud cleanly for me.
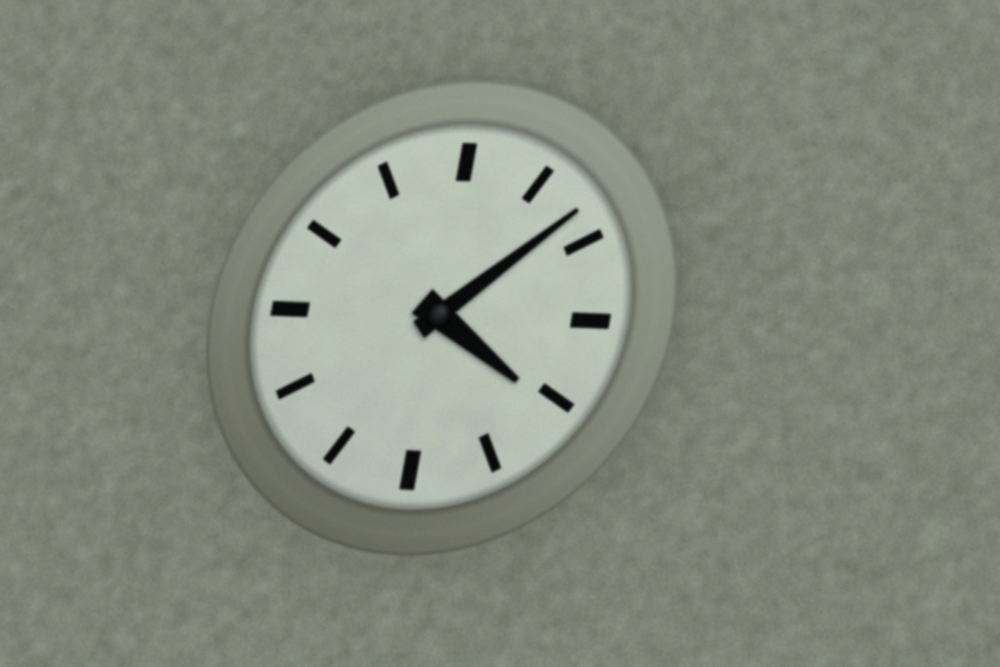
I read 4h08
